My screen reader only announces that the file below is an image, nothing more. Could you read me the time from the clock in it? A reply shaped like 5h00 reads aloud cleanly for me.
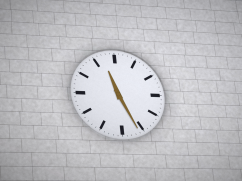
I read 11h26
